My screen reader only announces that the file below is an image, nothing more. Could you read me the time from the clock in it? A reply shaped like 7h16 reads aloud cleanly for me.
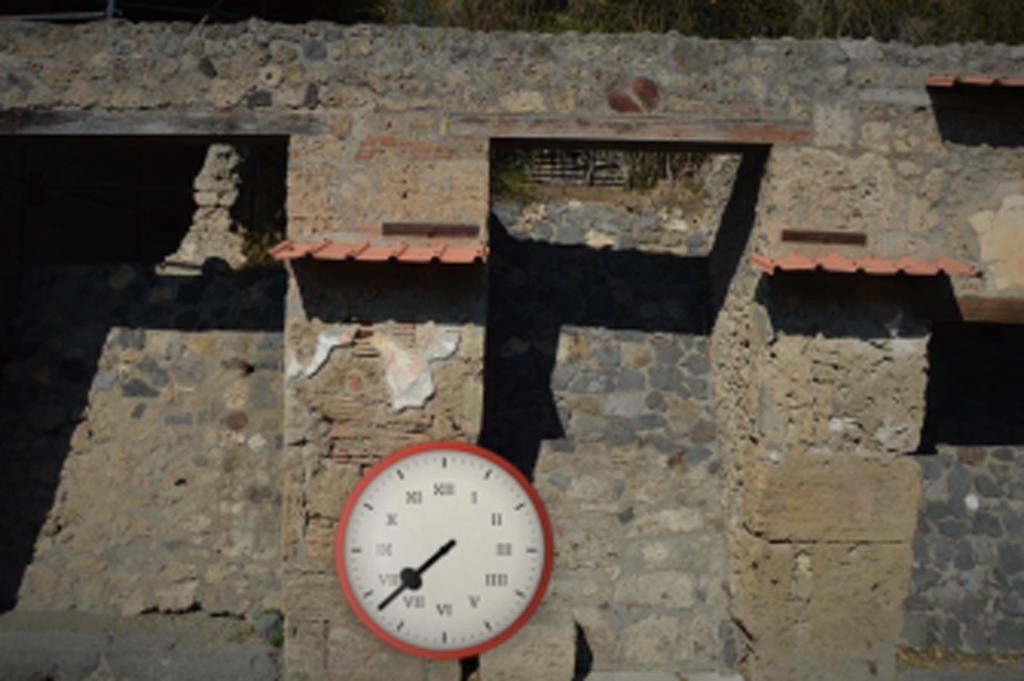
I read 7h38
